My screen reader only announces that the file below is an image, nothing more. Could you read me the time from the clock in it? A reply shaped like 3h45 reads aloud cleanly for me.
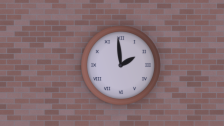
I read 1h59
